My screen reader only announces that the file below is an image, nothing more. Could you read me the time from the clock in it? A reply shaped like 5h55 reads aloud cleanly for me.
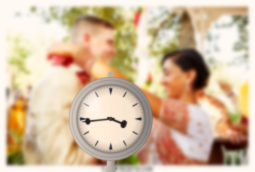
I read 3h44
